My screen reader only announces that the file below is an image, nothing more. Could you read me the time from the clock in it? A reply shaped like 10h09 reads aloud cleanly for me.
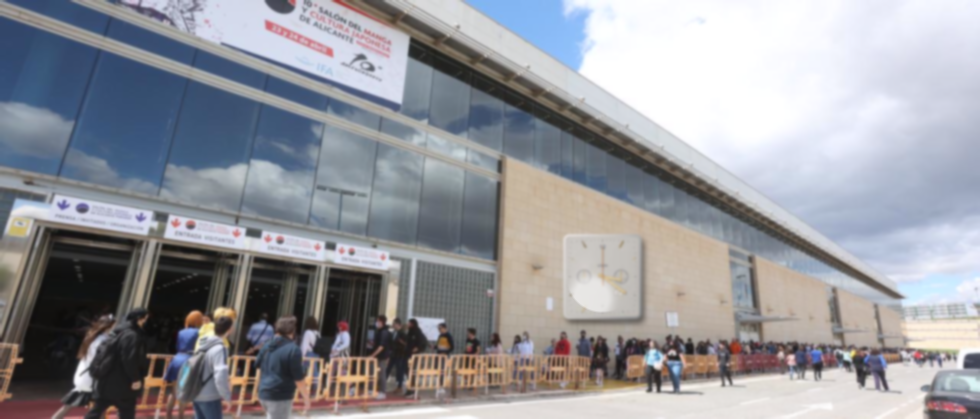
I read 3h21
